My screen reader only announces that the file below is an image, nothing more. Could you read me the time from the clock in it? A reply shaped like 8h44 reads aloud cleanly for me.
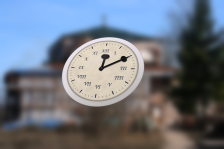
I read 12h10
